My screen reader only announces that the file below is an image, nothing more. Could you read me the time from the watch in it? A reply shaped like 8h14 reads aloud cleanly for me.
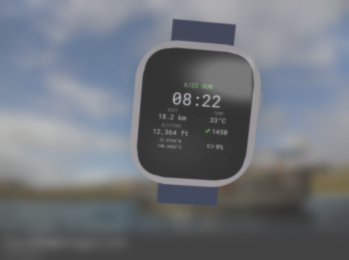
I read 8h22
